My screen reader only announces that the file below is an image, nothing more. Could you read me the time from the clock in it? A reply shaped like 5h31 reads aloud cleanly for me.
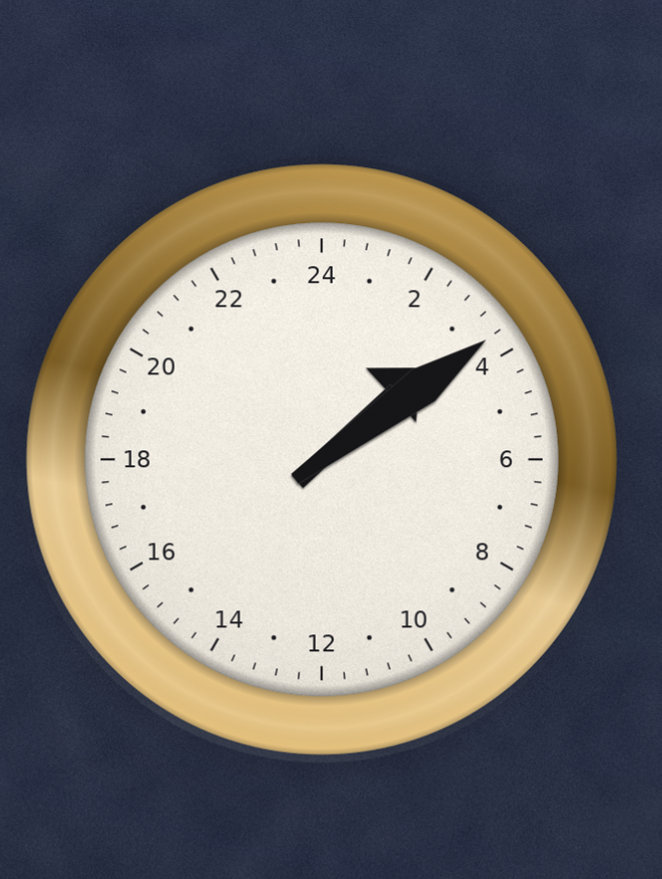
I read 3h09
